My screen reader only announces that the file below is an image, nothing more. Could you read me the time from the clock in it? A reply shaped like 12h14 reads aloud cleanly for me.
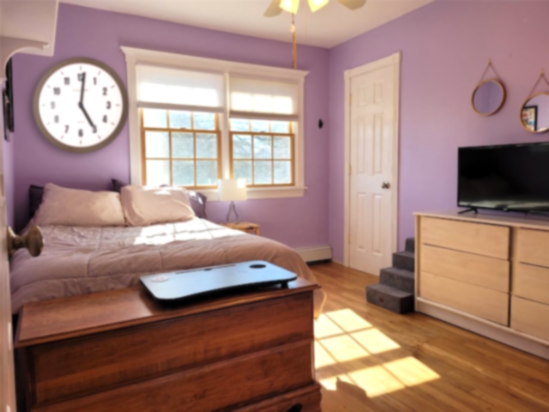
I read 5h01
